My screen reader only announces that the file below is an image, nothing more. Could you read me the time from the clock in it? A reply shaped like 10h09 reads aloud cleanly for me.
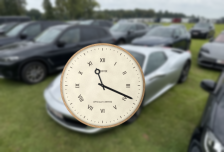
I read 11h19
